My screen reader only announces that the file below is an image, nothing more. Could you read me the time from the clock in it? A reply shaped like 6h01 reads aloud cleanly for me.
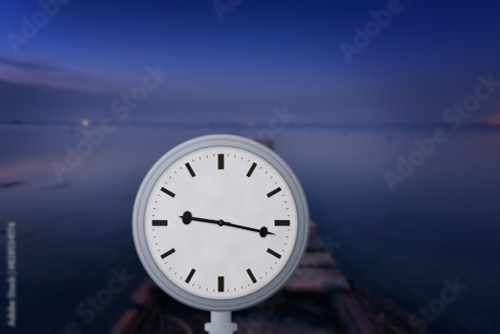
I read 9h17
